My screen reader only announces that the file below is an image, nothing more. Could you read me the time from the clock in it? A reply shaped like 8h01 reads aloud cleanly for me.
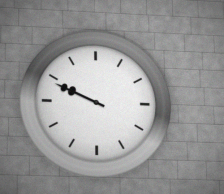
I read 9h49
